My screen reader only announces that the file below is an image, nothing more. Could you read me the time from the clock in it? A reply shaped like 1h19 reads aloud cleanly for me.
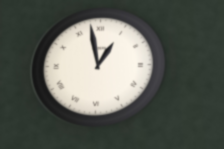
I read 12h58
